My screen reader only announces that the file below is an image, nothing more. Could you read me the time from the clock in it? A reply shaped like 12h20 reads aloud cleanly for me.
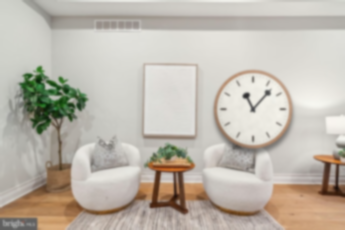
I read 11h07
